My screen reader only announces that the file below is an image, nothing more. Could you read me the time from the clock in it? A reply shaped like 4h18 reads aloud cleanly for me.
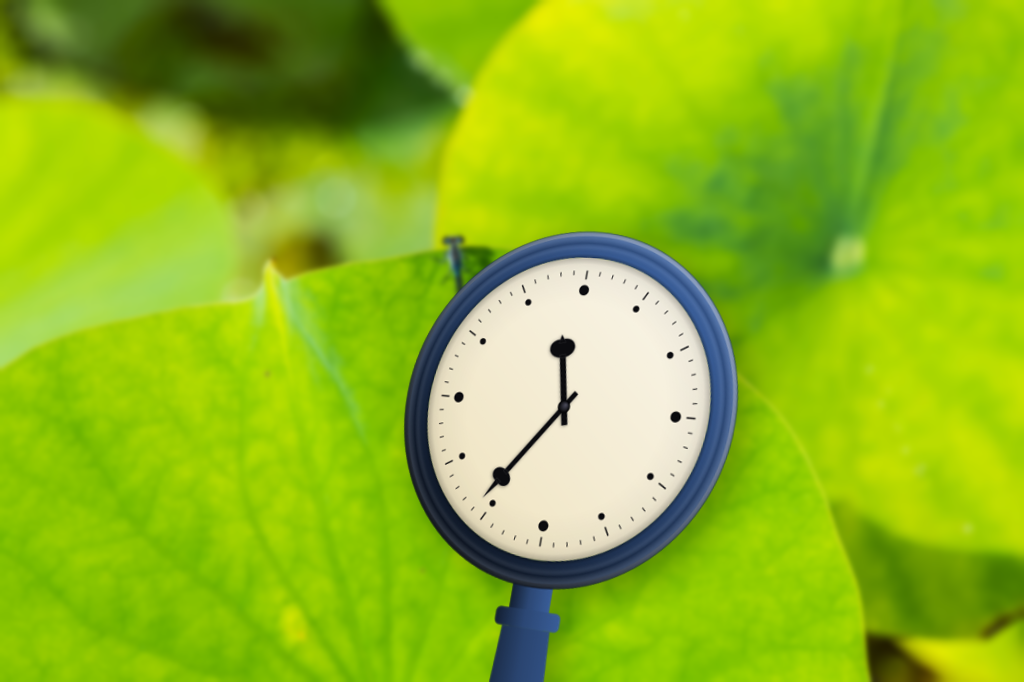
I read 11h36
